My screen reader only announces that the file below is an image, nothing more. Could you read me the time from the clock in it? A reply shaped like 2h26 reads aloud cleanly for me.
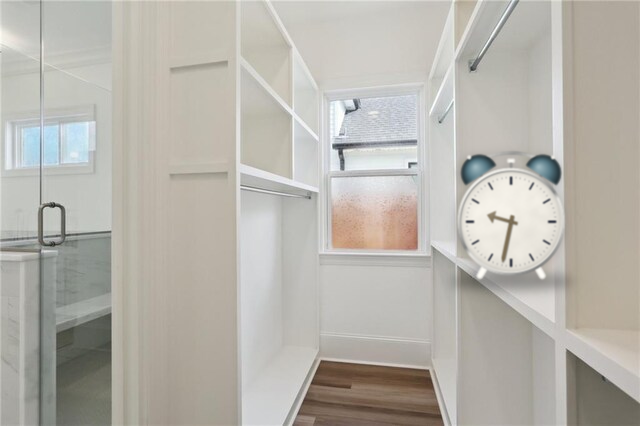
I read 9h32
